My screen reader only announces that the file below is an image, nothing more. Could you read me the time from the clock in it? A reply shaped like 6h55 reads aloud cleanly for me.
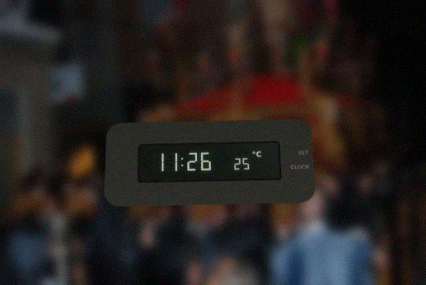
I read 11h26
